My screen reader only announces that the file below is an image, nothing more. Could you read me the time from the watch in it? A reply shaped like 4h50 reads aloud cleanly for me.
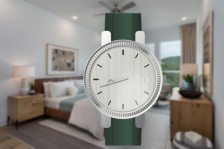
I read 8h42
